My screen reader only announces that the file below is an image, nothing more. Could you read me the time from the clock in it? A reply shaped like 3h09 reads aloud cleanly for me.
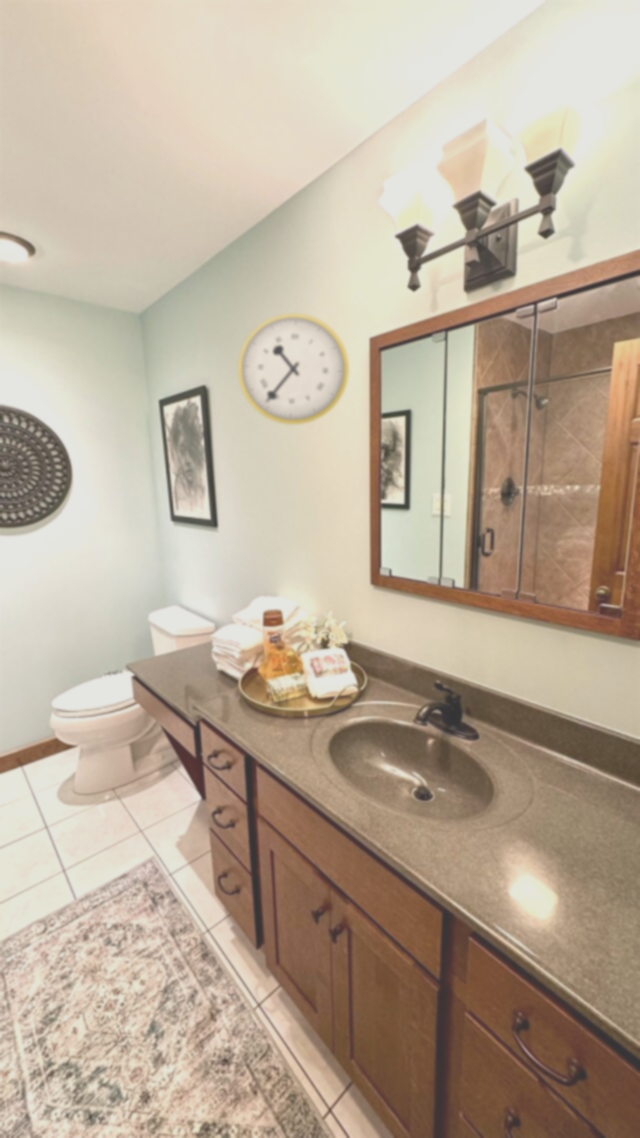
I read 10h36
